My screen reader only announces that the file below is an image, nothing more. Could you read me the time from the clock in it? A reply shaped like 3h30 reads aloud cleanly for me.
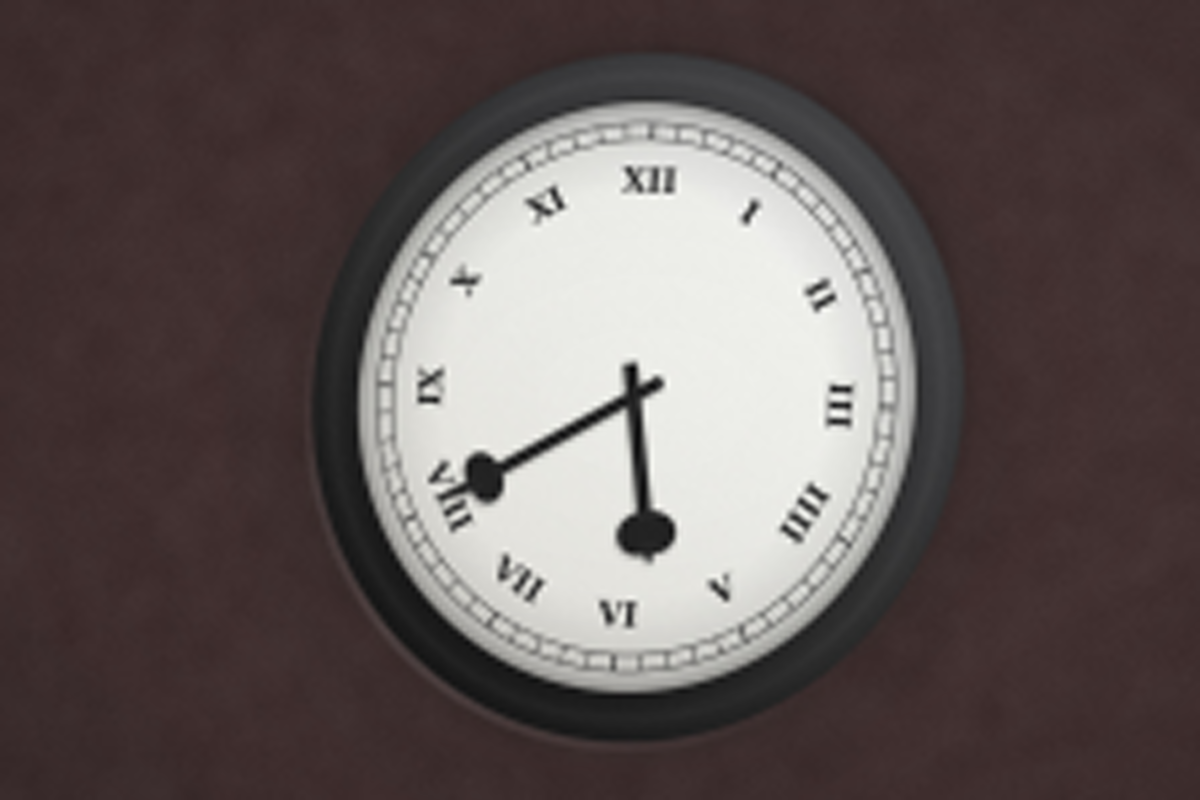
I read 5h40
